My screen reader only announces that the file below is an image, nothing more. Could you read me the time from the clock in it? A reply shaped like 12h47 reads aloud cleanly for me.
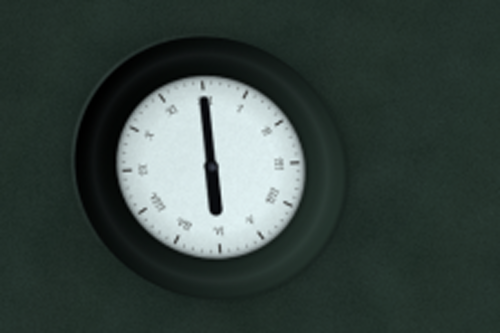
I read 6h00
